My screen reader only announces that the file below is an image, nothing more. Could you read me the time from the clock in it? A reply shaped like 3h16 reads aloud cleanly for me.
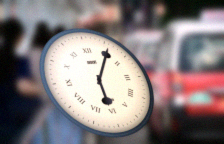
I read 6h06
